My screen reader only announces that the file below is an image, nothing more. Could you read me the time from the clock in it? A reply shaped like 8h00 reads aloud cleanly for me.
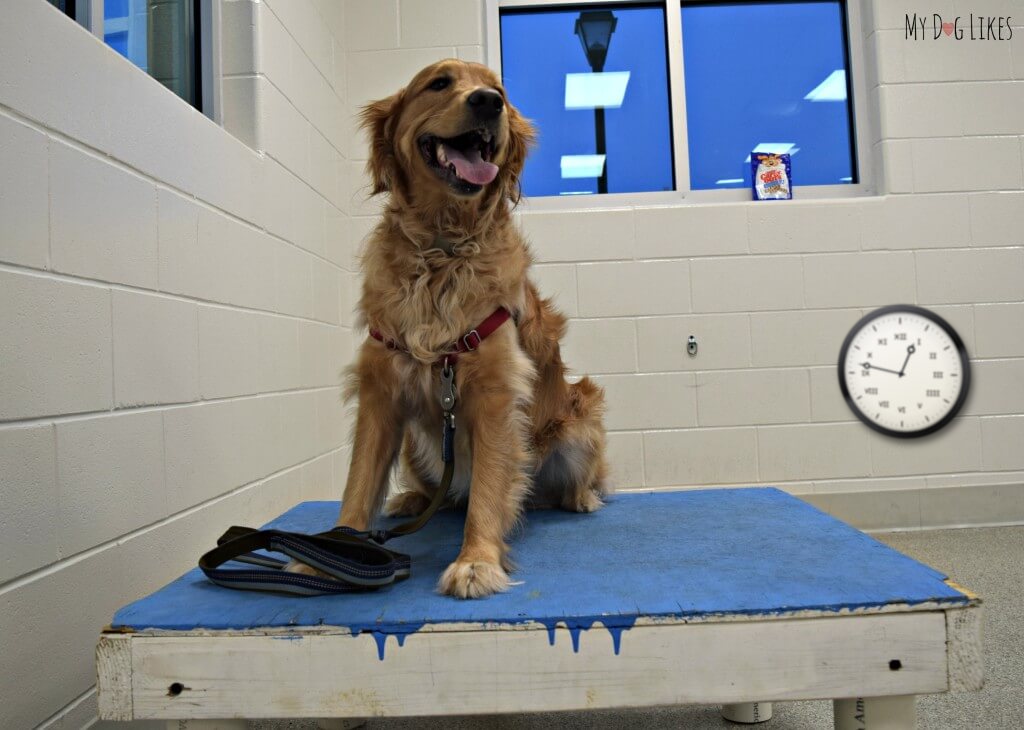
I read 12h47
